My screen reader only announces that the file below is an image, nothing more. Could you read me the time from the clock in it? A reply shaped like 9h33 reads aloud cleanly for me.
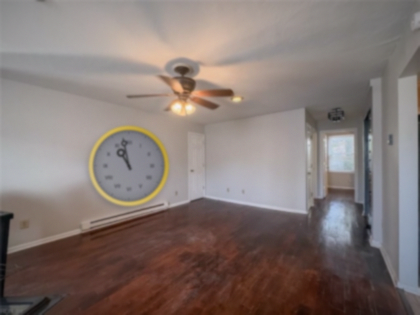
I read 10h58
